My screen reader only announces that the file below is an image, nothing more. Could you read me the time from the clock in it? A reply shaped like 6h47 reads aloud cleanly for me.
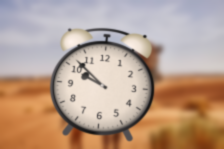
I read 9h52
